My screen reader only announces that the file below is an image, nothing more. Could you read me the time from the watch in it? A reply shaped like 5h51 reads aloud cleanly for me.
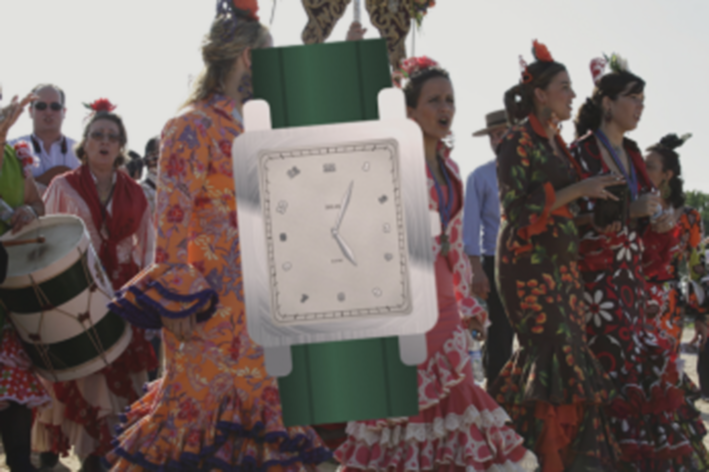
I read 5h04
